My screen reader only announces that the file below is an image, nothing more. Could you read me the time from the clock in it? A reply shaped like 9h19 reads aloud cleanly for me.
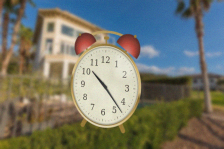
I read 10h23
